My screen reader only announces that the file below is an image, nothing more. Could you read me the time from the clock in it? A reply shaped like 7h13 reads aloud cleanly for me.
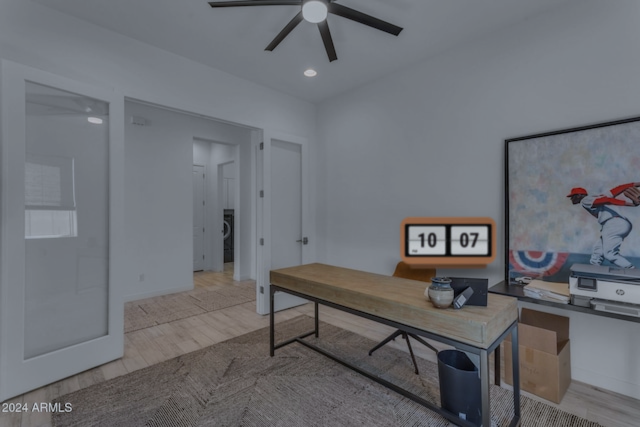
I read 10h07
